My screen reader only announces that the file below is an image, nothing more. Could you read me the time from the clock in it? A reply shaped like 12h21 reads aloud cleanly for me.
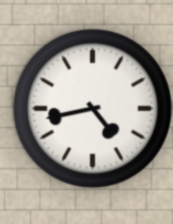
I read 4h43
